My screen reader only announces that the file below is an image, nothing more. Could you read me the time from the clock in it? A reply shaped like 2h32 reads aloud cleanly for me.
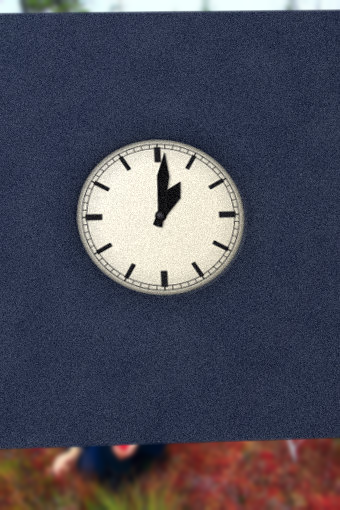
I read 1h01
